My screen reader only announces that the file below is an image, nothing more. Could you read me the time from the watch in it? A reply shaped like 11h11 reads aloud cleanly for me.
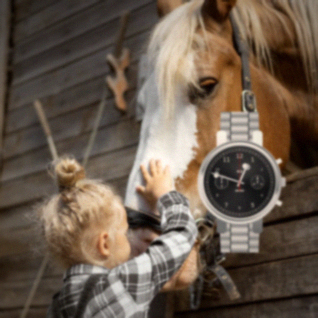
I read 12h48
